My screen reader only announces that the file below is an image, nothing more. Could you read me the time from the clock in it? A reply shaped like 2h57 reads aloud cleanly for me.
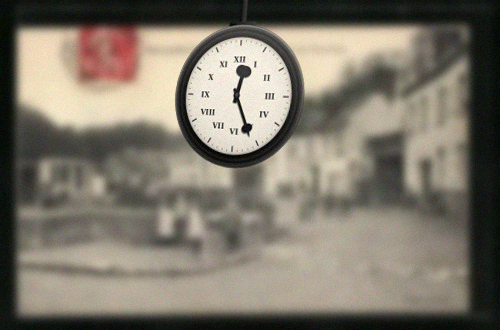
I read 12h26
